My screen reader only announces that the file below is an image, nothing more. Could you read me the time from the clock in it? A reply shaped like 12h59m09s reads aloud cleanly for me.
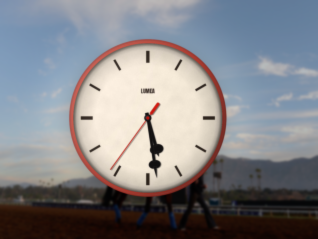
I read 5h28m36s
